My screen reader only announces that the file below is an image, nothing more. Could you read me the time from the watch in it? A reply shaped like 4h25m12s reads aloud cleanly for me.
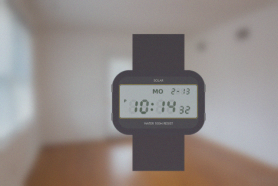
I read 10h14m32s
